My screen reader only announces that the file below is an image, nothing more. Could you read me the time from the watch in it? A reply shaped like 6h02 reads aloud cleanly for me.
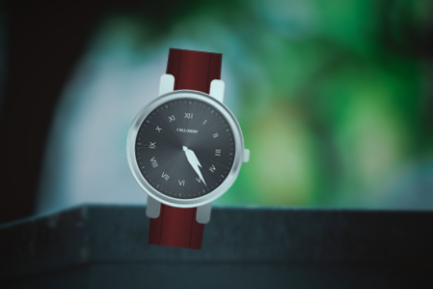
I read 4h24
